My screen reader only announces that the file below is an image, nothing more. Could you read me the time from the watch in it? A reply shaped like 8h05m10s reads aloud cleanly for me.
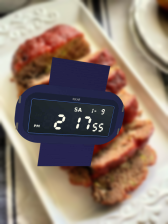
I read 2h17m55s
